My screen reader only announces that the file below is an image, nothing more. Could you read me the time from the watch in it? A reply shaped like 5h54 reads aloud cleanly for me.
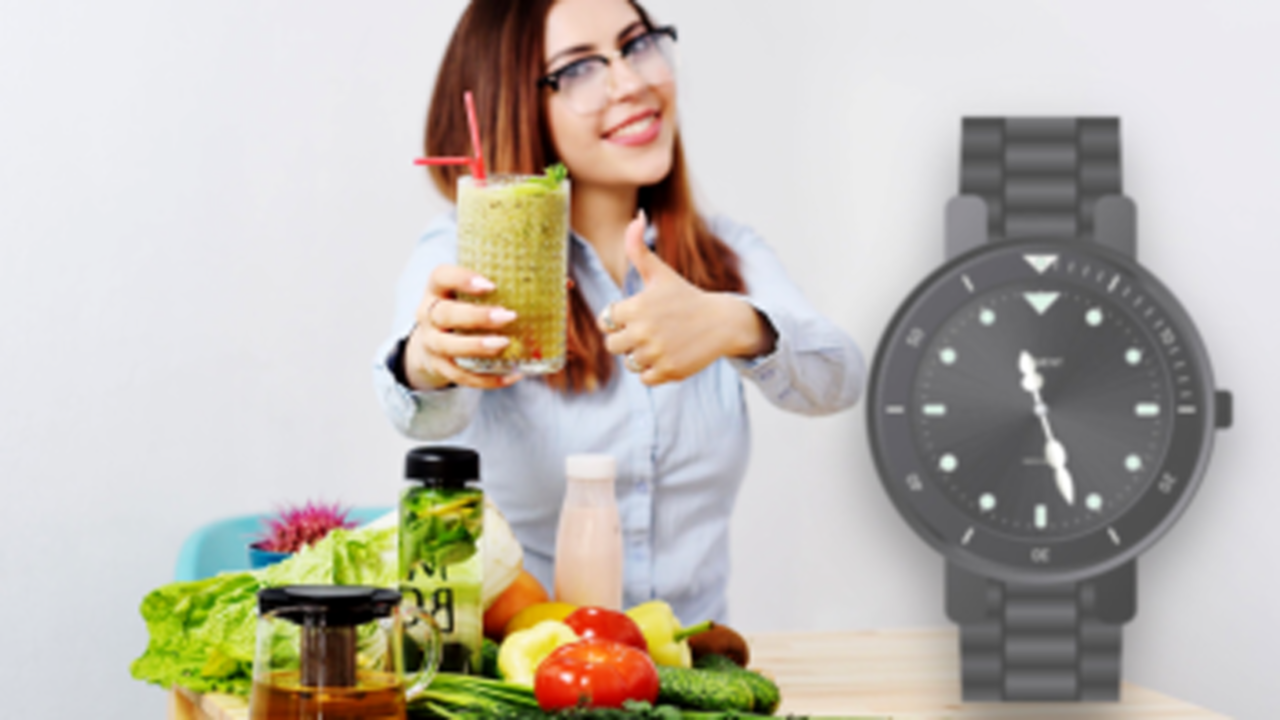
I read 11h27
